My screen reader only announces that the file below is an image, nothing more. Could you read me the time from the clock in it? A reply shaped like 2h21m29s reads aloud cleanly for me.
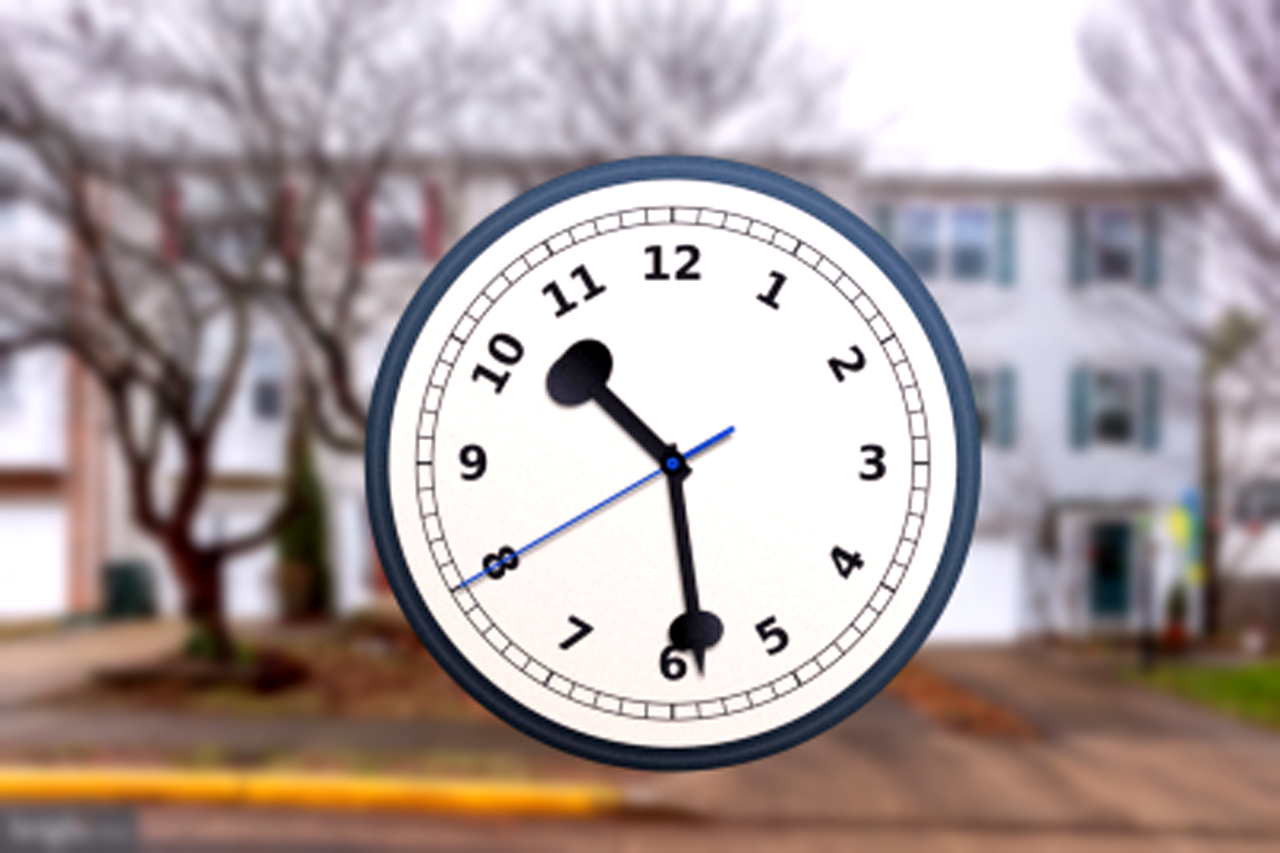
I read 10h28m40s
